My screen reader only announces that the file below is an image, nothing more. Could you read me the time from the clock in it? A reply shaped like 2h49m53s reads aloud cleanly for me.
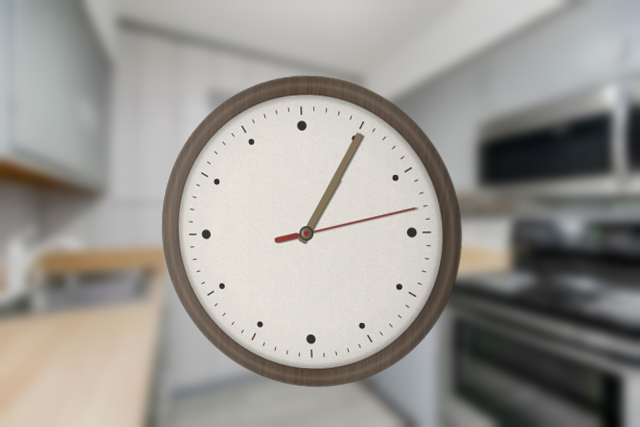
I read 1h05m13s
